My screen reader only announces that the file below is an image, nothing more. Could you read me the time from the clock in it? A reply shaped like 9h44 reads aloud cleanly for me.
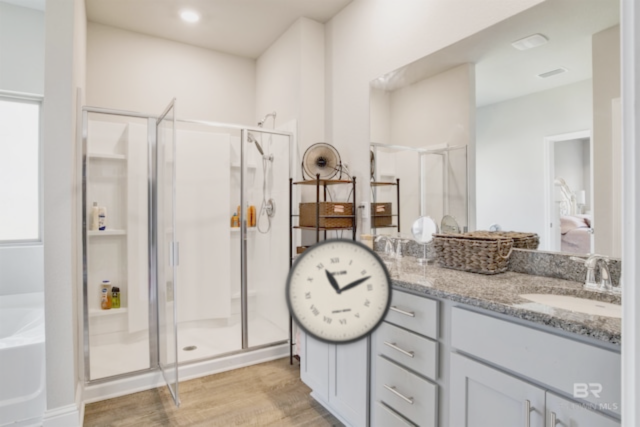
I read 11h12
